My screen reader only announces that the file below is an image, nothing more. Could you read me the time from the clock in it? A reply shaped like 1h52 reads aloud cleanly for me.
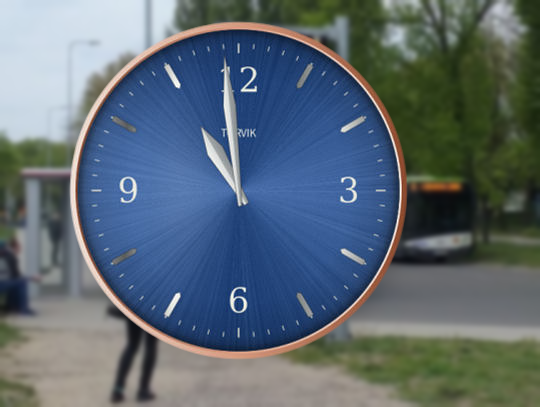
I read 10h59
